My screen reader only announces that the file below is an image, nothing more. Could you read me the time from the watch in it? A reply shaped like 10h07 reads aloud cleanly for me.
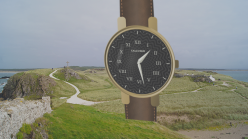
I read 1h28
